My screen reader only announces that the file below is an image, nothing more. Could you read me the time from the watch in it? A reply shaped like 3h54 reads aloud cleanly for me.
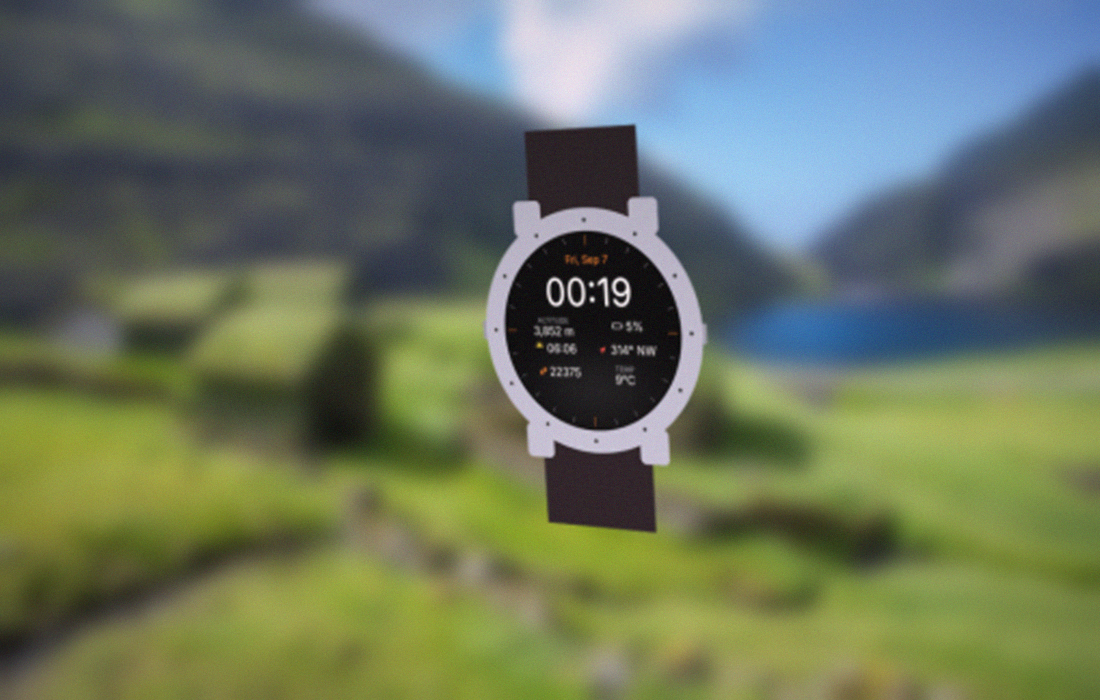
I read 0h19
